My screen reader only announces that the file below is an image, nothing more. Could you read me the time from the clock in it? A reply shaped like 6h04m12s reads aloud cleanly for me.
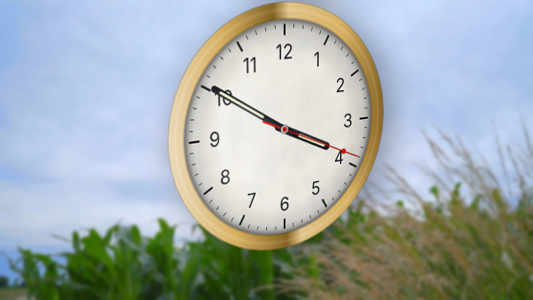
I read 3h50m19s
